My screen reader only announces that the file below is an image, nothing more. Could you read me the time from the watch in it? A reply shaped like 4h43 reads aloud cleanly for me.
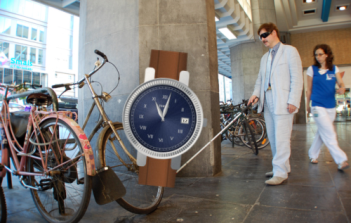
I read 11h02
